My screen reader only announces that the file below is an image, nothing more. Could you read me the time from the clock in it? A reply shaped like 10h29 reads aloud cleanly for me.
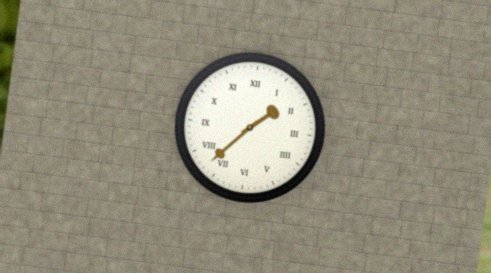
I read 1h37
